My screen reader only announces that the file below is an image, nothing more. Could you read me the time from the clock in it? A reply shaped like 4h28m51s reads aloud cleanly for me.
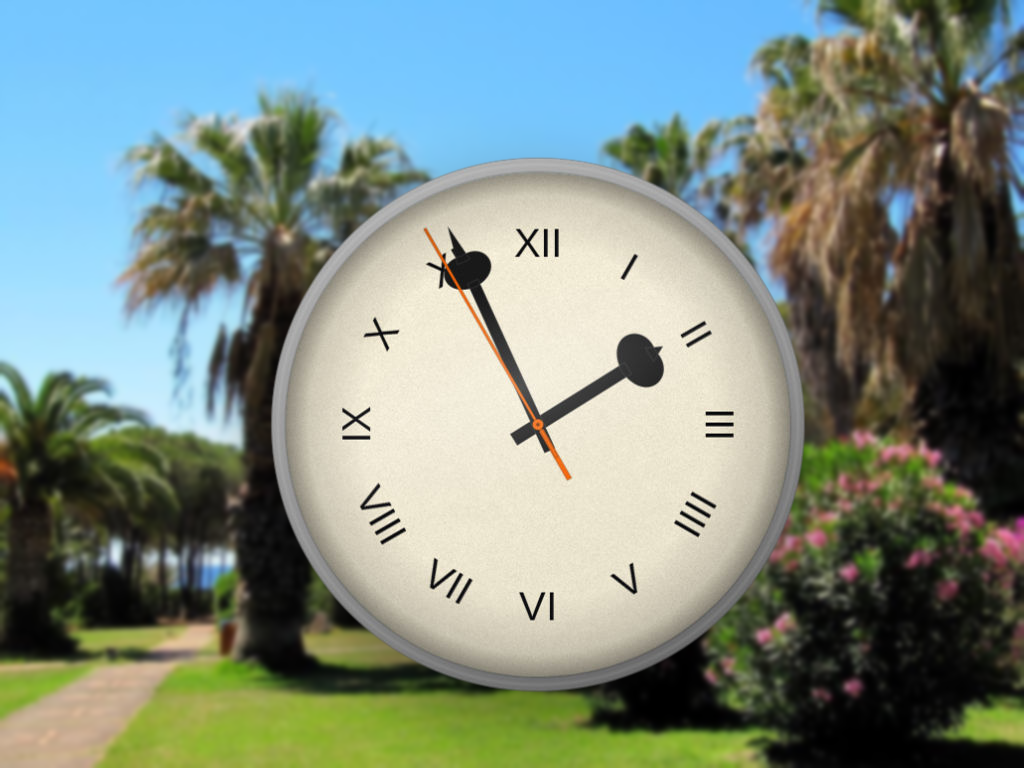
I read 1h55m55s
